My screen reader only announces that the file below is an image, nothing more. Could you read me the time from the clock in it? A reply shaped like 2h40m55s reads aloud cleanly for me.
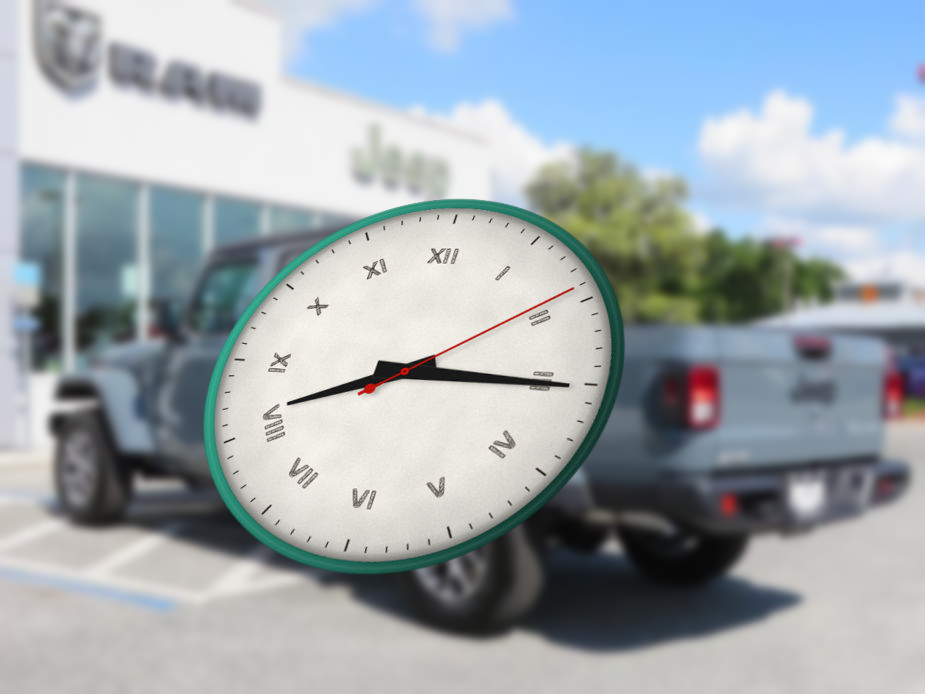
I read 8h15m09s
